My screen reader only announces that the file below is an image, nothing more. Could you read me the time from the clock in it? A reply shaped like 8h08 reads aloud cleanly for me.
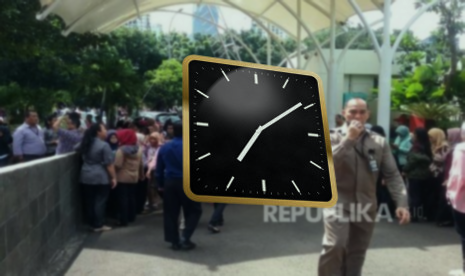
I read 7h09
